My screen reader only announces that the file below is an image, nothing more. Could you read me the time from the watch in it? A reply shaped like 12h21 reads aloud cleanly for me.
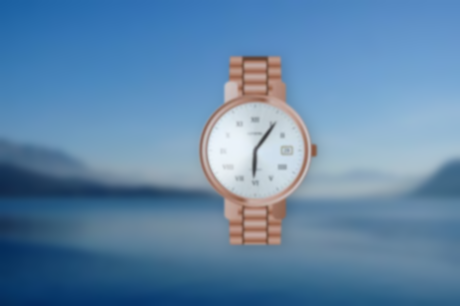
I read 6h06
